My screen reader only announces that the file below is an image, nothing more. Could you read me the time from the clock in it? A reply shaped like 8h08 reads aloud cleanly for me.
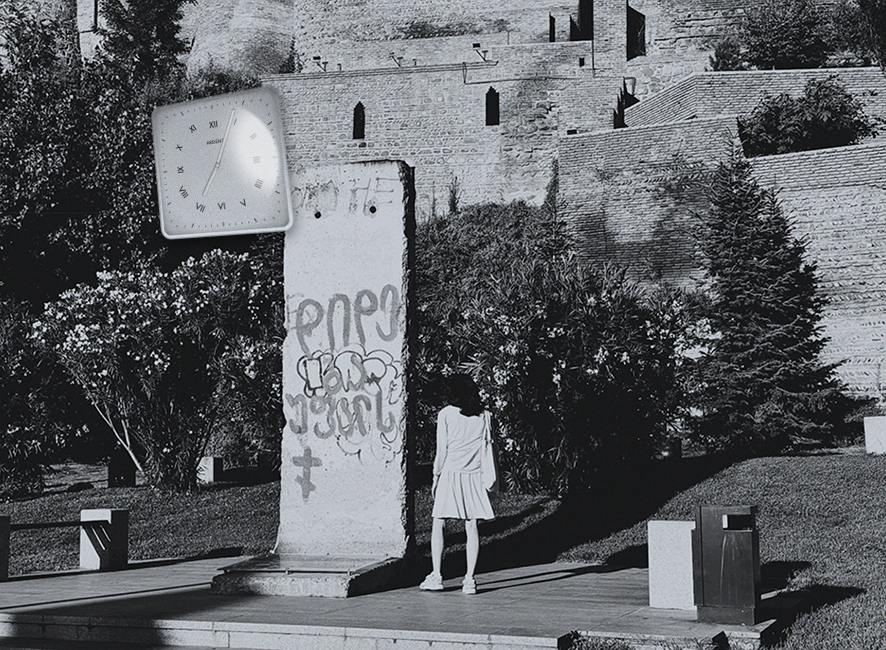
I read 7h04
